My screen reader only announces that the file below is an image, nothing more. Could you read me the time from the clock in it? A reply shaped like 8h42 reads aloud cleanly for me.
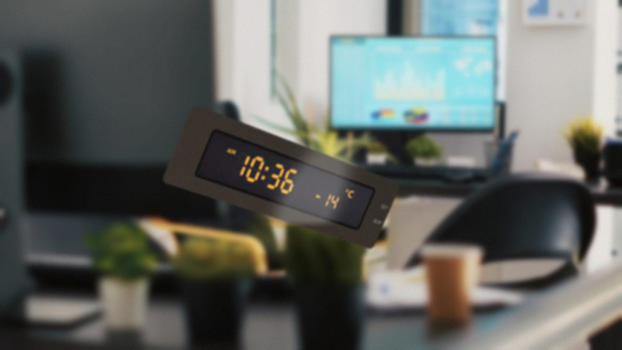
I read 10h36
